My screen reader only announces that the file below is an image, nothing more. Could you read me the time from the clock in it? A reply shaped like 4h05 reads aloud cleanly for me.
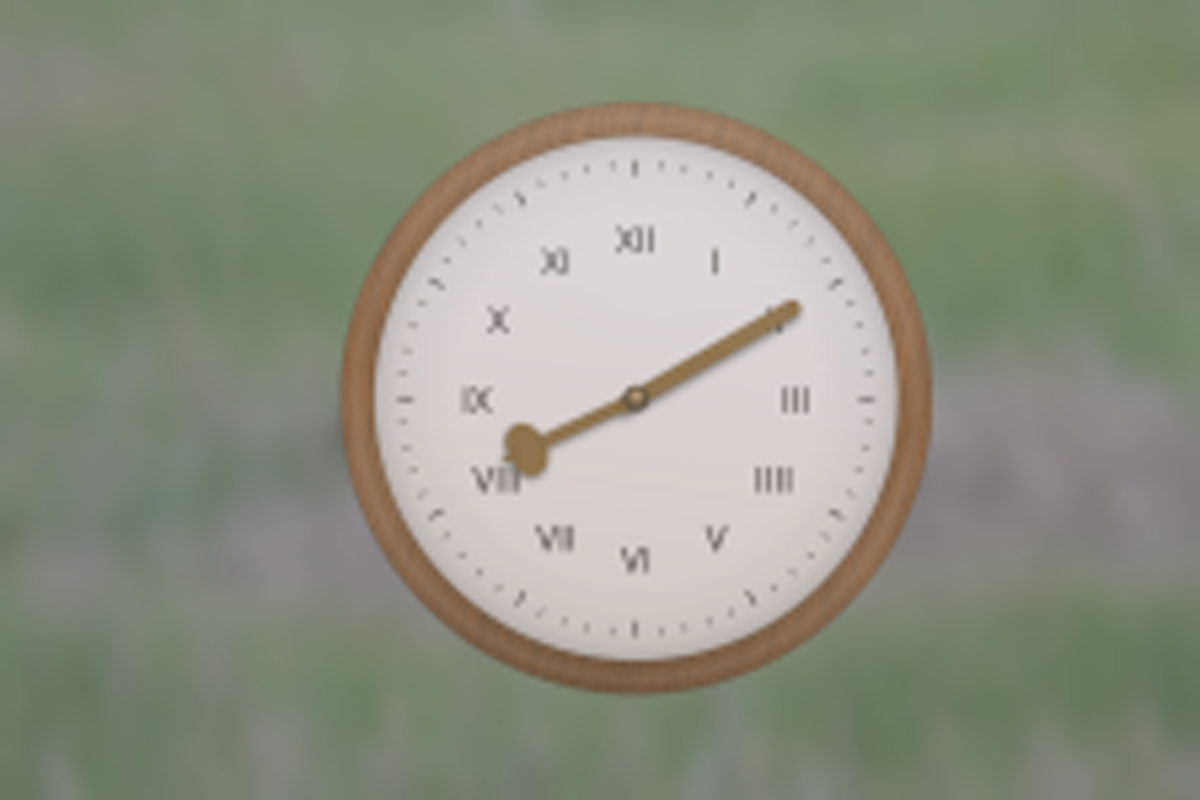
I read 8h10
